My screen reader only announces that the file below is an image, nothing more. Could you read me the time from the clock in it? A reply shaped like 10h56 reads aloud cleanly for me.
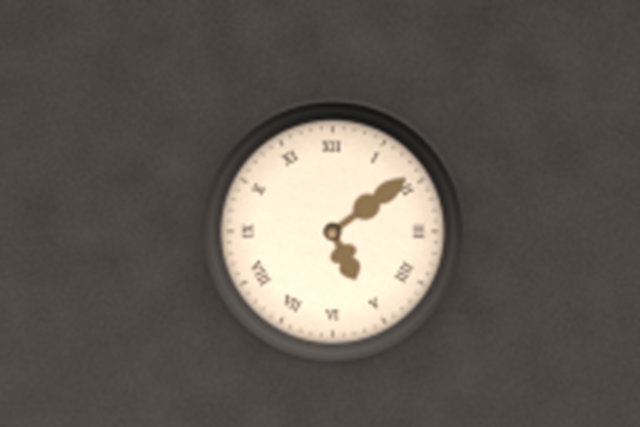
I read 5h09
